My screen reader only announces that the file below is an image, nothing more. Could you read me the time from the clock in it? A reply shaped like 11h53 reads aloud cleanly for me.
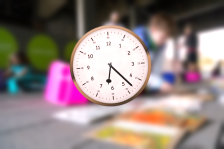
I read 6h23
